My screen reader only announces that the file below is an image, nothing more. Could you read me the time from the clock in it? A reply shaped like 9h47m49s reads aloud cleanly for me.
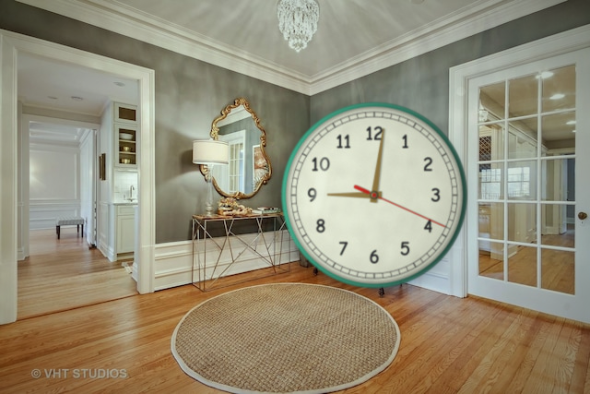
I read 9h01m19s
